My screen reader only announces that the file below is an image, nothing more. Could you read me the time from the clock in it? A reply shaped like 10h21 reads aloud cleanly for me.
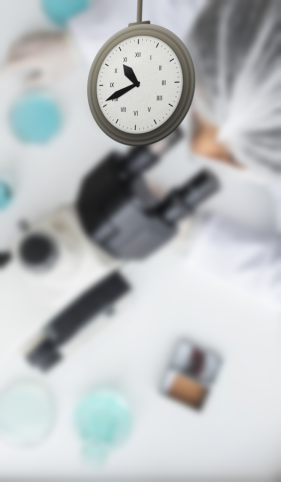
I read 10h41
